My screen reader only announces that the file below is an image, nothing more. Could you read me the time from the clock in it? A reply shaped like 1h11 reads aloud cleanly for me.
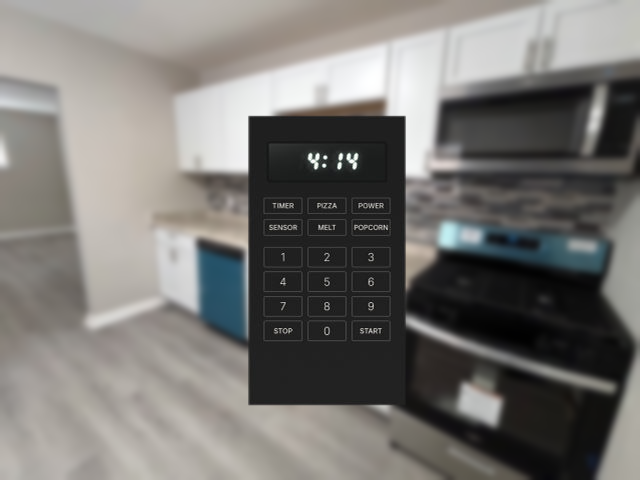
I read 4h14
